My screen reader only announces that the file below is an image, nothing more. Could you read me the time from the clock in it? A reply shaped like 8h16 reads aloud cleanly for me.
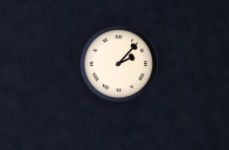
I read 2h07
